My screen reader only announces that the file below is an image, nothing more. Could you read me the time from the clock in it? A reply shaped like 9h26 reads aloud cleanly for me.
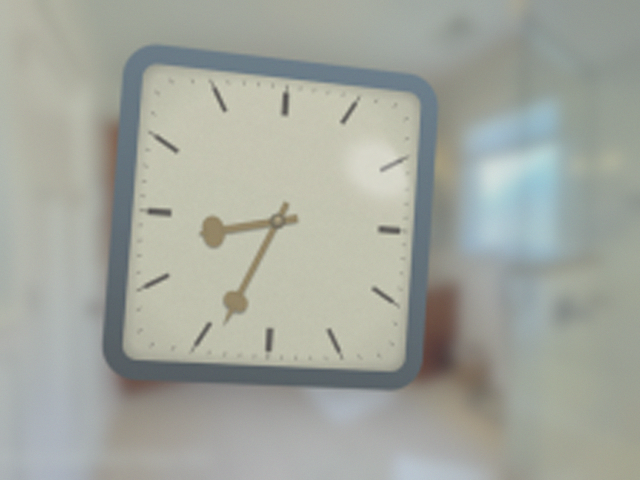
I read 8h34
